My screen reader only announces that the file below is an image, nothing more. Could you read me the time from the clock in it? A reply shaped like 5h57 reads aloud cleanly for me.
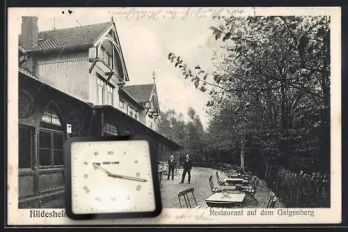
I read 10h17
